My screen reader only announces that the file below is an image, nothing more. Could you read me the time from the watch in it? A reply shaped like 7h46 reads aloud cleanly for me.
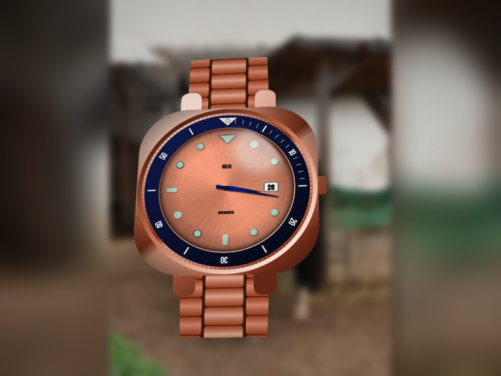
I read 3h17
